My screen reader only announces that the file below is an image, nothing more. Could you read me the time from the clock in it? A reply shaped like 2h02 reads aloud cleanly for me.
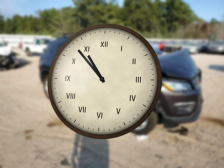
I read 10h53
